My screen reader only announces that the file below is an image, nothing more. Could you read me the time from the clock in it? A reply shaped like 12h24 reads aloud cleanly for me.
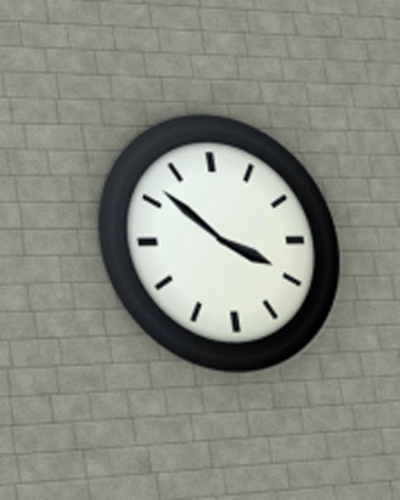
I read 3h52
